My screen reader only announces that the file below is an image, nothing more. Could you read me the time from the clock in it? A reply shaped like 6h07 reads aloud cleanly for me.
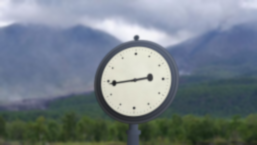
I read 2h44
